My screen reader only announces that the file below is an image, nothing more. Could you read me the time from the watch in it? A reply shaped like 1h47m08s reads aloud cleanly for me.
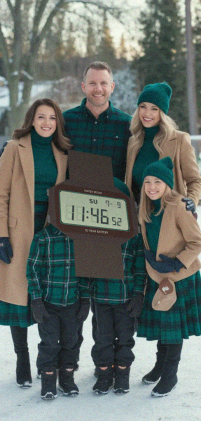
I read 11h46m52s
